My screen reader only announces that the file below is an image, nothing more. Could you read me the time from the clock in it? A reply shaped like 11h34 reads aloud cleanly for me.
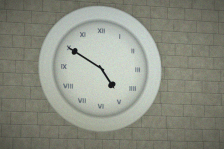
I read 4h50
